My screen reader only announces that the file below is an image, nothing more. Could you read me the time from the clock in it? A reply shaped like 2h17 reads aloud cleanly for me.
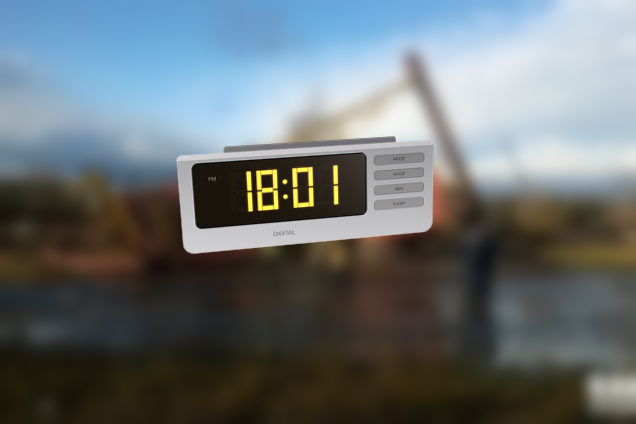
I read 18h01
